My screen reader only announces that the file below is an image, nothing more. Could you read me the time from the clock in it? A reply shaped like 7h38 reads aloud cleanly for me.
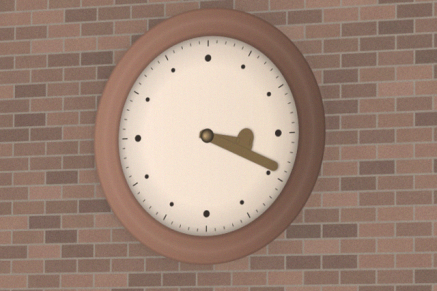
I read 3h19
